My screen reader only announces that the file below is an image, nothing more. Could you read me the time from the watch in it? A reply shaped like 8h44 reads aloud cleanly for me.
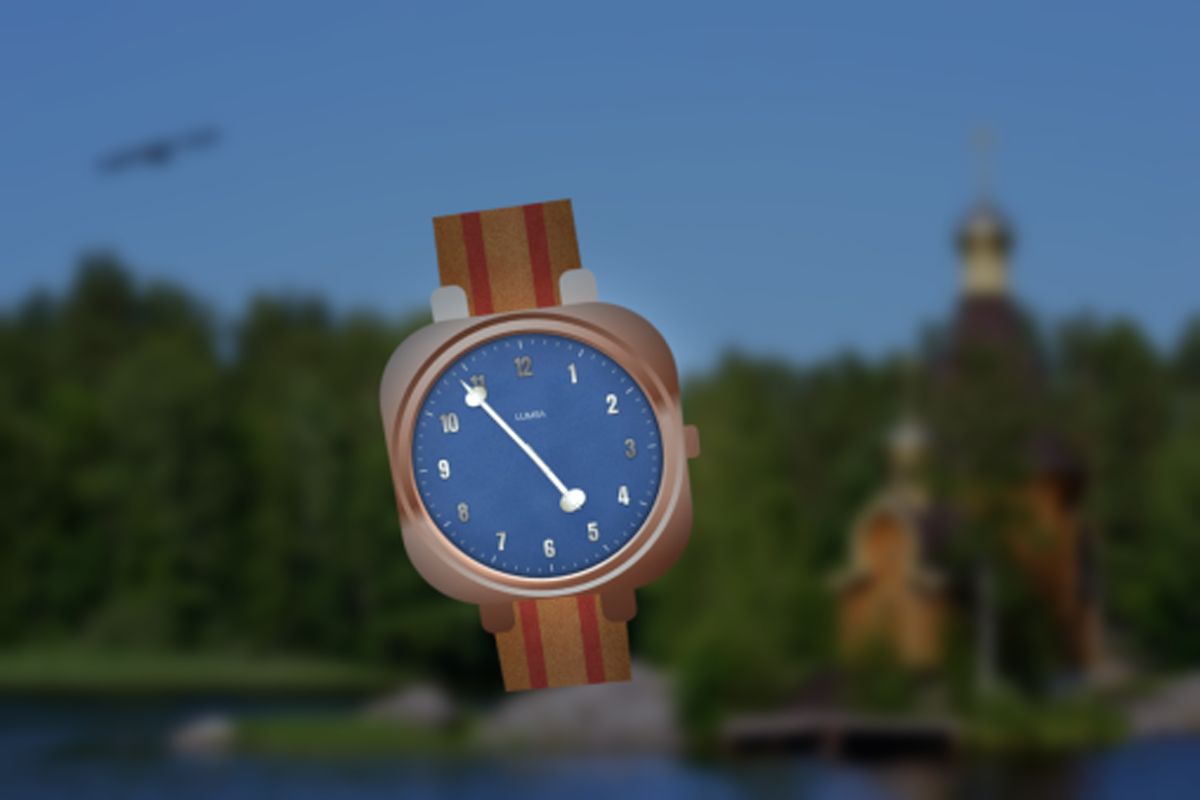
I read 4h54
